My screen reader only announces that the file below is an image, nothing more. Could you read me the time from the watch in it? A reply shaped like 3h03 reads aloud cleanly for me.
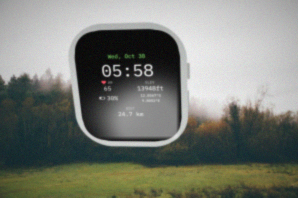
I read 5h58
